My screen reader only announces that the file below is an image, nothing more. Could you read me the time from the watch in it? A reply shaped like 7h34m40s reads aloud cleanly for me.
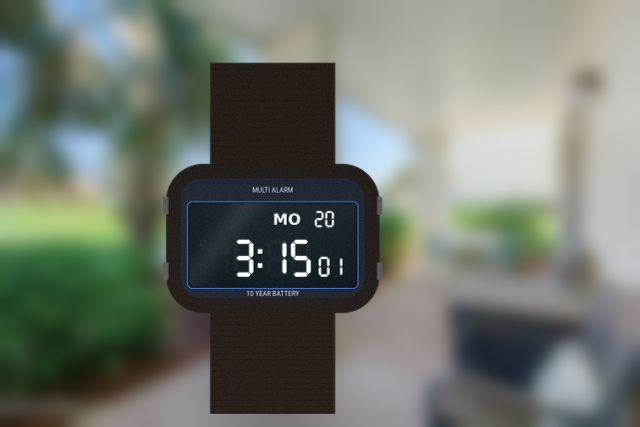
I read 3h15m01s
